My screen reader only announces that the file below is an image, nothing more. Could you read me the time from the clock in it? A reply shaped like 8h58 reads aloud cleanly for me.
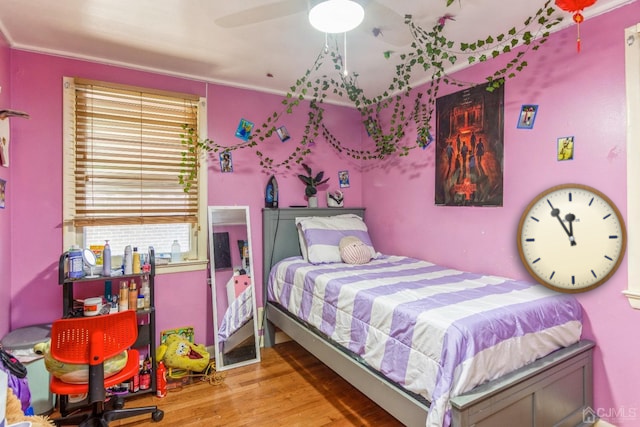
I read 11h55
